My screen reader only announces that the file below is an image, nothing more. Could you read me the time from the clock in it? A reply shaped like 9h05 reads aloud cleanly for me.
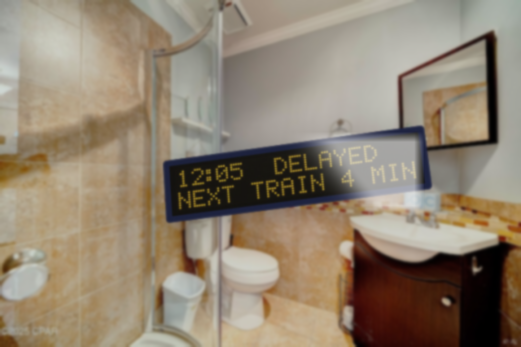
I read 12h05
